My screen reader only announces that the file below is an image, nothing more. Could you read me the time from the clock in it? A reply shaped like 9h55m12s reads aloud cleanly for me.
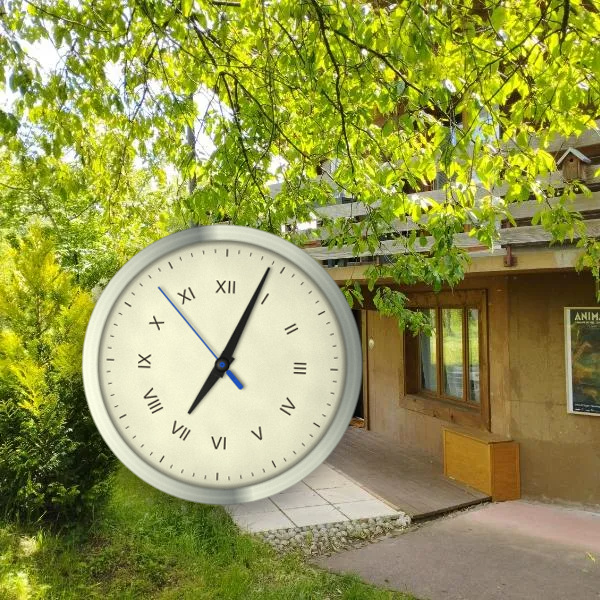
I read 7h03m53s
